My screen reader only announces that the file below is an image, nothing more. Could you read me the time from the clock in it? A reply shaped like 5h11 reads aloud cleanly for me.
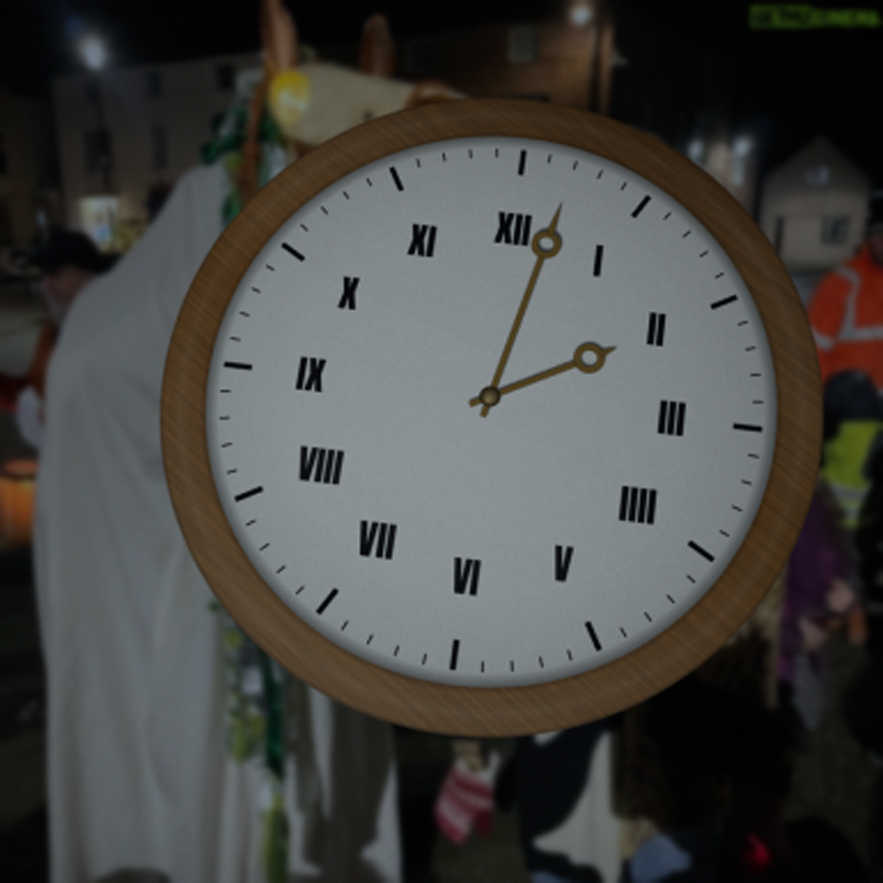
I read 2h02
